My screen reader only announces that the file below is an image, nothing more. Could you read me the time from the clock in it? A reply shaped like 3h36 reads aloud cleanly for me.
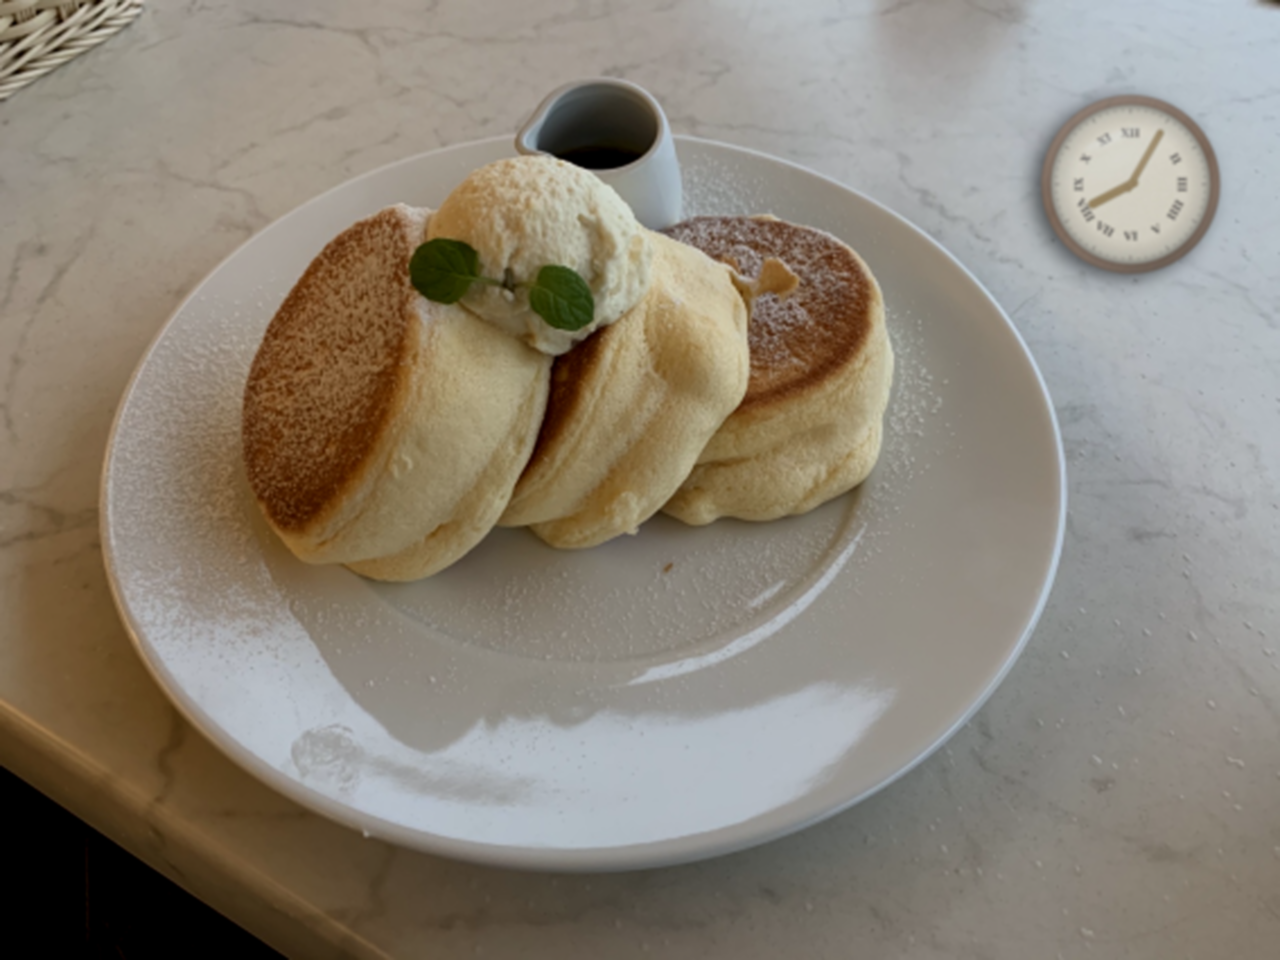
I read 8h05
